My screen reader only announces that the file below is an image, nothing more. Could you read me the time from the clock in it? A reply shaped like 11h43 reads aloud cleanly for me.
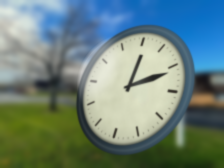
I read 12h11
